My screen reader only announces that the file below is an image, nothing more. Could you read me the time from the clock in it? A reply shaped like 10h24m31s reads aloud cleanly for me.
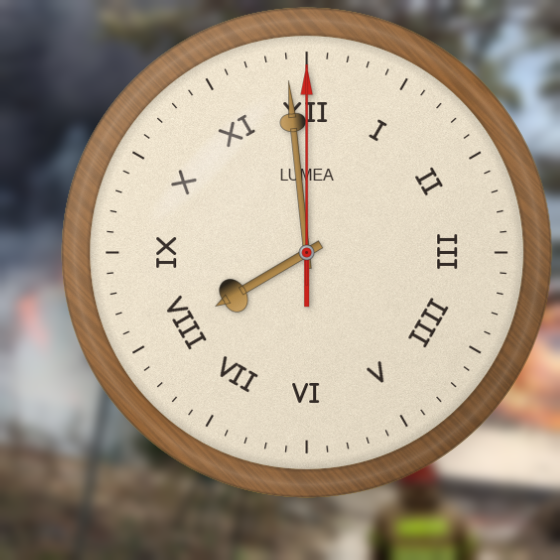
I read 7h59m00s
